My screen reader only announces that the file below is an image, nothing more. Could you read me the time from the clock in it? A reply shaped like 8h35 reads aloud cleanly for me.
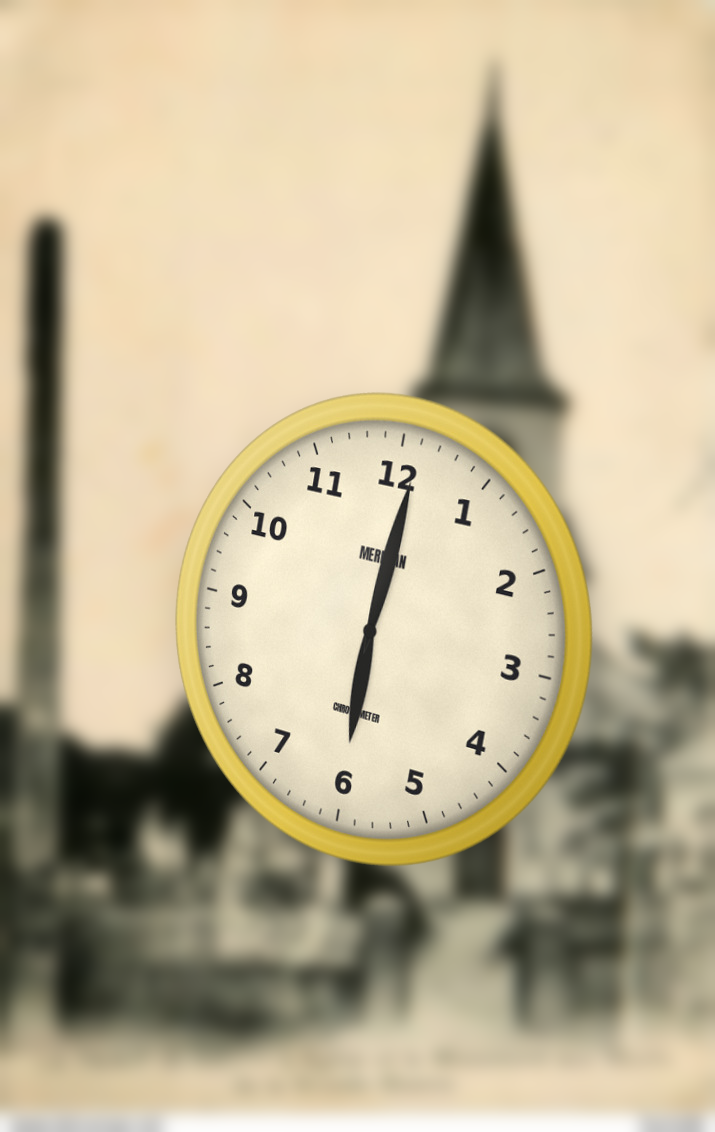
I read 6h01
